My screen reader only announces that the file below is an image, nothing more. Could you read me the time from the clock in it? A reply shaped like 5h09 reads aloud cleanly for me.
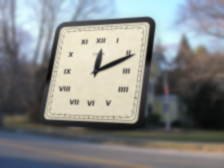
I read 12h11
